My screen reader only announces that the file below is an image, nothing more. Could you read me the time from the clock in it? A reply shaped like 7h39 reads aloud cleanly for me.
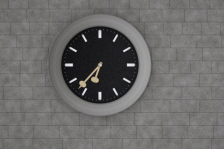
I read 6h37
